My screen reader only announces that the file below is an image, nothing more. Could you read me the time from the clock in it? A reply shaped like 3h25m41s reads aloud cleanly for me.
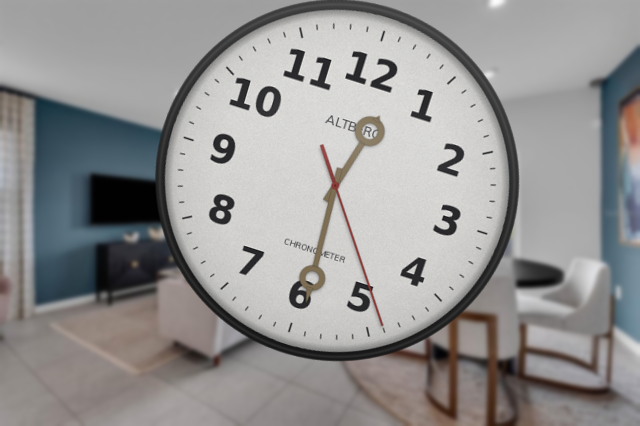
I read 12h29m24s
